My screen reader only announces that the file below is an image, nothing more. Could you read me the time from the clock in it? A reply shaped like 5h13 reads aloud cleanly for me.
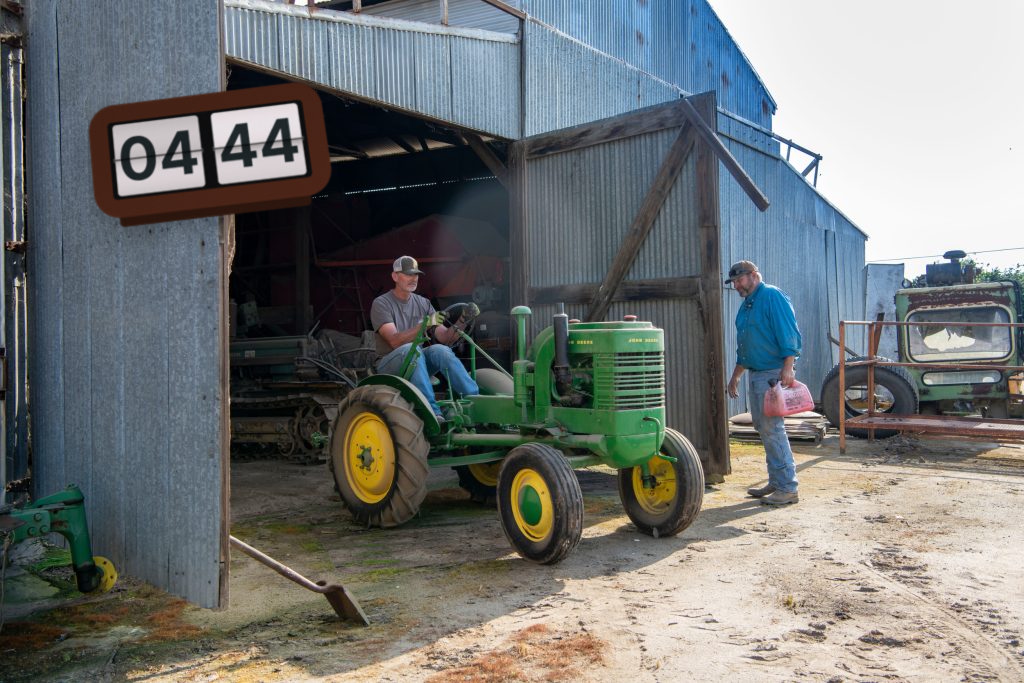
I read 4h44
